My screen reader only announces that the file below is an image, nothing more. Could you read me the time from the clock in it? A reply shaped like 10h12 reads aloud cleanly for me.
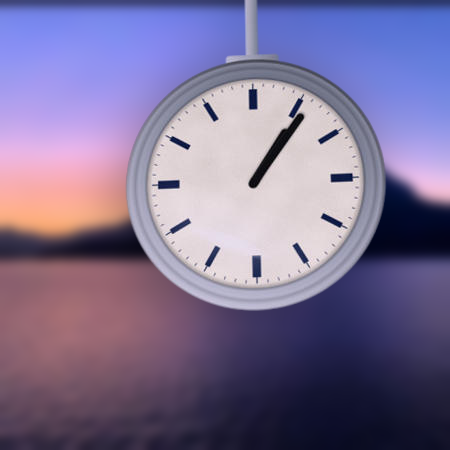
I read 1h06
